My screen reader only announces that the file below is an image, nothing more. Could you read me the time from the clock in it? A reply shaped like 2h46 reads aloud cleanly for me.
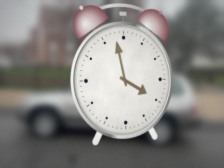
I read 3h58
